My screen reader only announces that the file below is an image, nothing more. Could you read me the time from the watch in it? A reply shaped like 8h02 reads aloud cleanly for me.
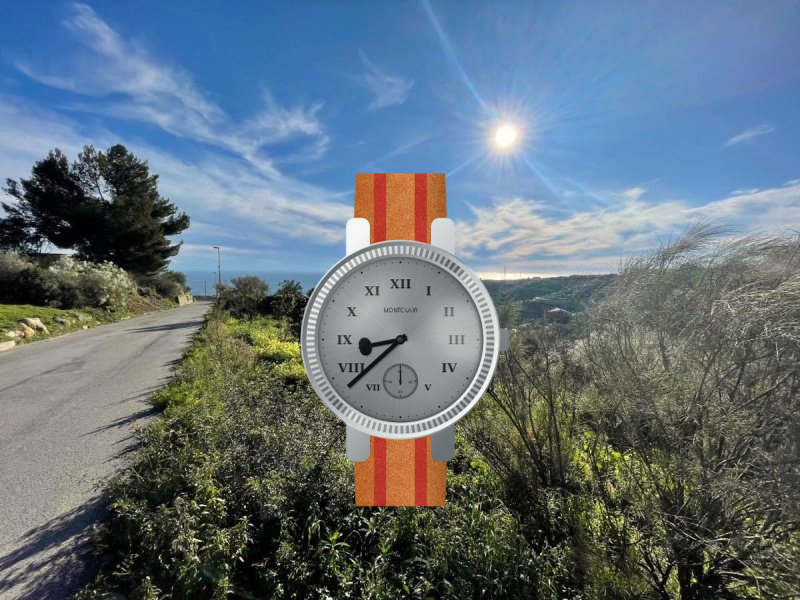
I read 8h38
